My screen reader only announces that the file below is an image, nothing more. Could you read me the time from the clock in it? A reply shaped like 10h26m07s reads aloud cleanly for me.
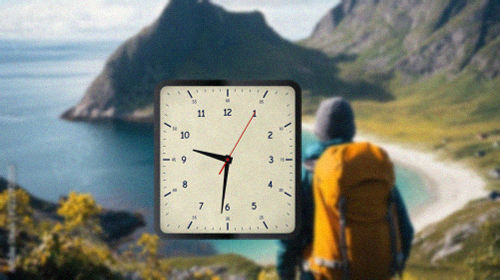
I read 9h31m05s
